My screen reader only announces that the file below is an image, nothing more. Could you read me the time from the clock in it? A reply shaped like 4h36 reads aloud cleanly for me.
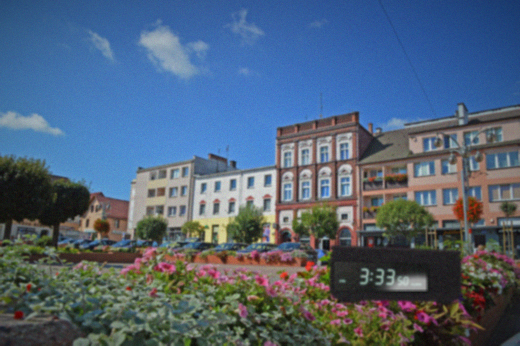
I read 3h33
